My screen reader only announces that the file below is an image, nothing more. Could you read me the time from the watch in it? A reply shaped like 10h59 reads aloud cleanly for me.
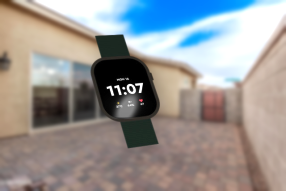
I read 11h07
